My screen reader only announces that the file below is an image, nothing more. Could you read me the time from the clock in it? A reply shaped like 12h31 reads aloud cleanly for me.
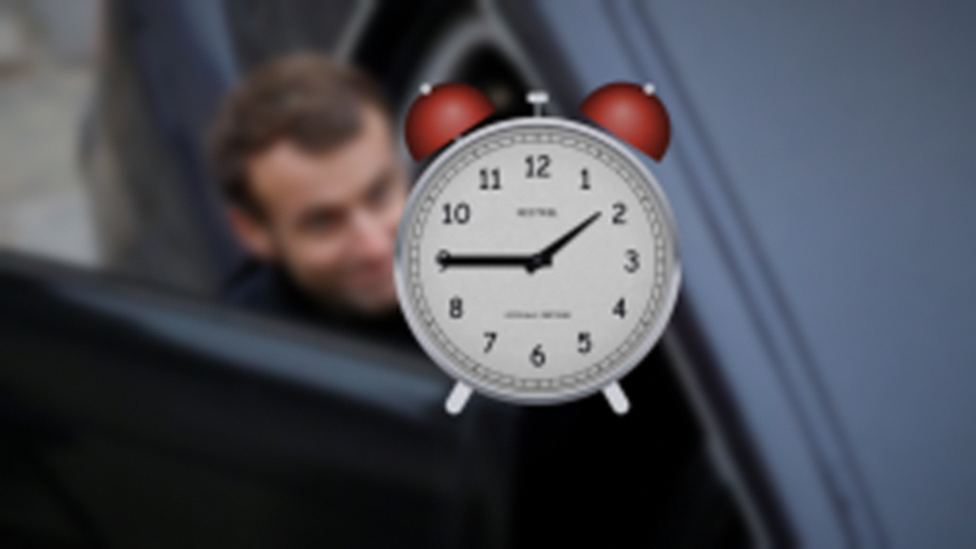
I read 1h45
